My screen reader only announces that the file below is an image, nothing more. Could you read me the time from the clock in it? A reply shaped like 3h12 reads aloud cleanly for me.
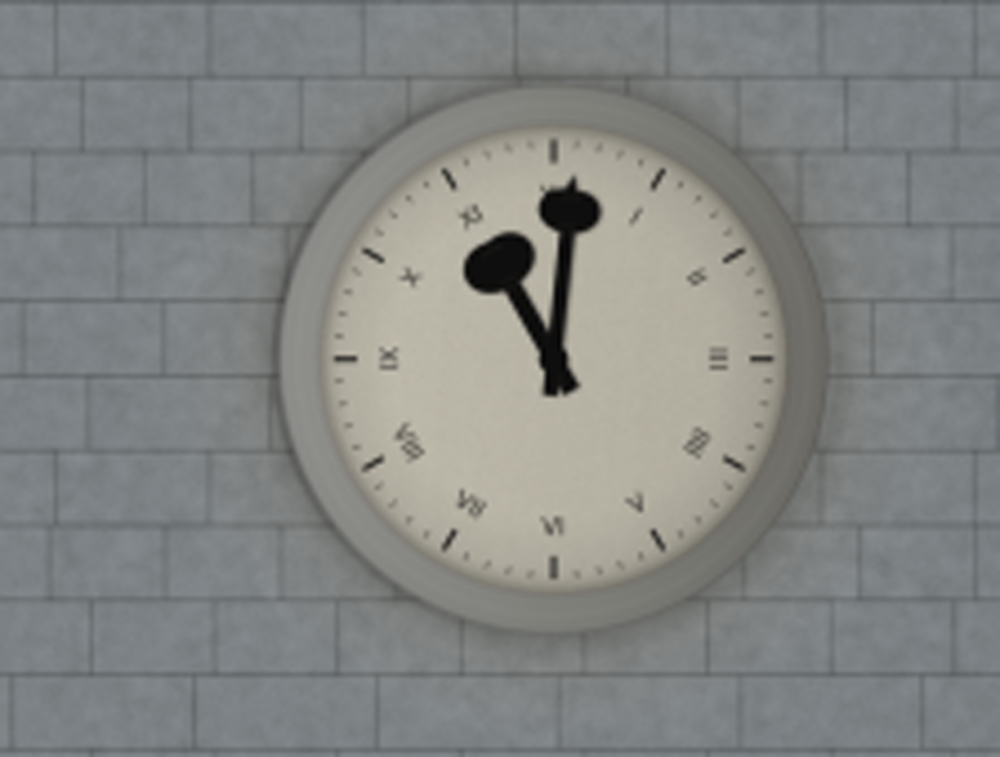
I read 11h01
